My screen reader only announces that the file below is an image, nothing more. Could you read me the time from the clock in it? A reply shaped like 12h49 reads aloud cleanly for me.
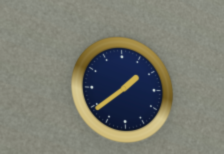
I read 1h39
